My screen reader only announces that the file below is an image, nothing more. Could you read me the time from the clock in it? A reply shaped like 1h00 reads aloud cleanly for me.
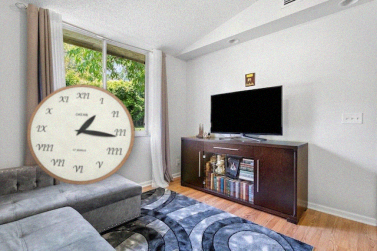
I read 1h16
